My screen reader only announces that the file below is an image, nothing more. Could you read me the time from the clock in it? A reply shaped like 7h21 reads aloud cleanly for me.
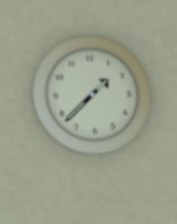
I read 1h38
